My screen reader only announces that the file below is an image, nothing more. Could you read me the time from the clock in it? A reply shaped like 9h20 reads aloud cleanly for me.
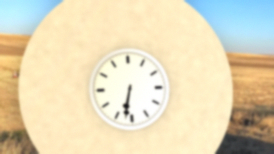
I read 6h32
